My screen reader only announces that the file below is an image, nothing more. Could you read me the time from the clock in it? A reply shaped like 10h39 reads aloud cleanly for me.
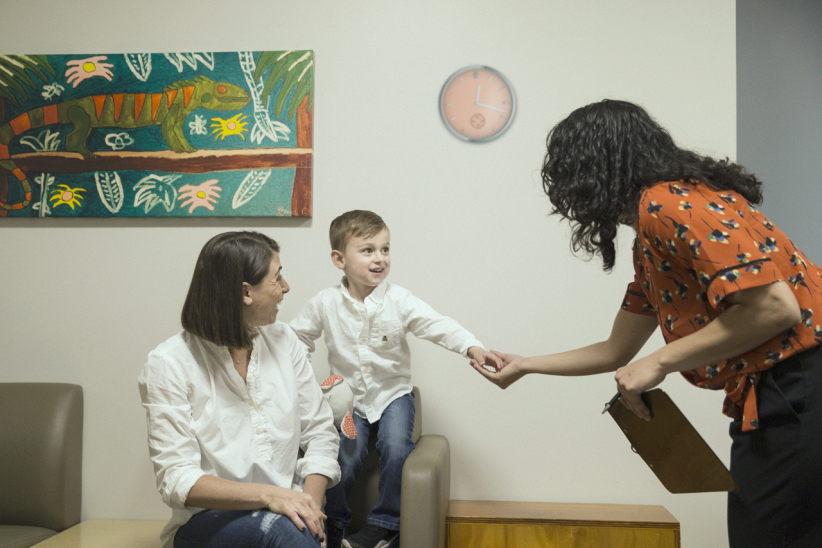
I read 12h18
